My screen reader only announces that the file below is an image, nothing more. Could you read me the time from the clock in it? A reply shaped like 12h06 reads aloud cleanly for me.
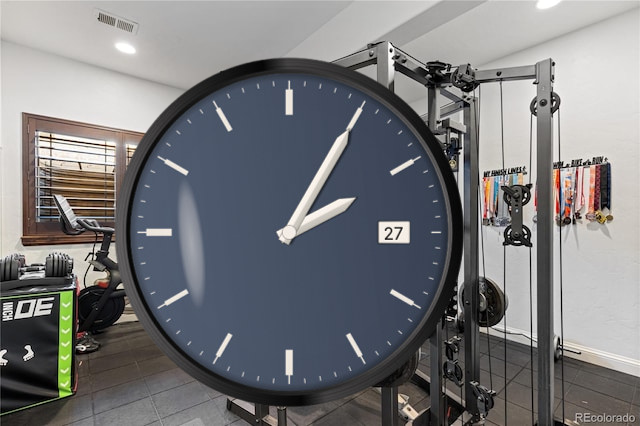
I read 2h05
